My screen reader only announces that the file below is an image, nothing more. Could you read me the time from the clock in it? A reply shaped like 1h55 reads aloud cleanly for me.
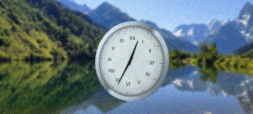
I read 12h34
